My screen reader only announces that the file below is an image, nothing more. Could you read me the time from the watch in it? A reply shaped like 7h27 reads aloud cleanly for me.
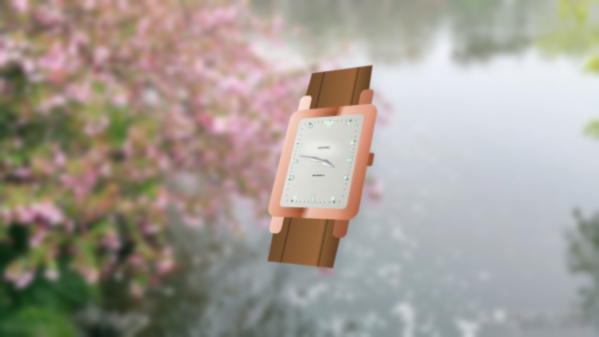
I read 3h47
